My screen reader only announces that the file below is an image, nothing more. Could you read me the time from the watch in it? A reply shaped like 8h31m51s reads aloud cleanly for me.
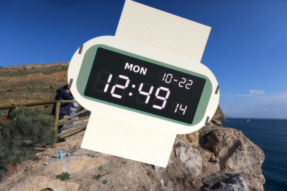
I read 12h49m14s
